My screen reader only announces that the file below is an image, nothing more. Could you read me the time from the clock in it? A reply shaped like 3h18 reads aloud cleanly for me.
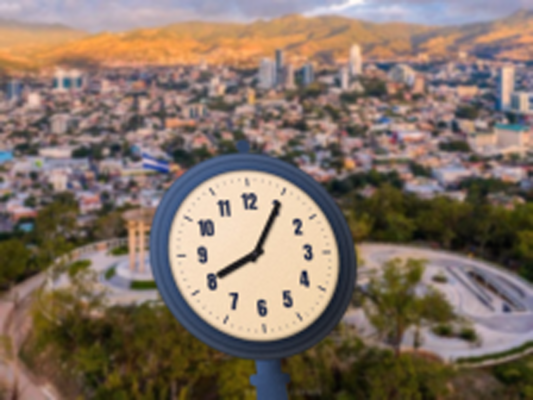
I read 8h05
